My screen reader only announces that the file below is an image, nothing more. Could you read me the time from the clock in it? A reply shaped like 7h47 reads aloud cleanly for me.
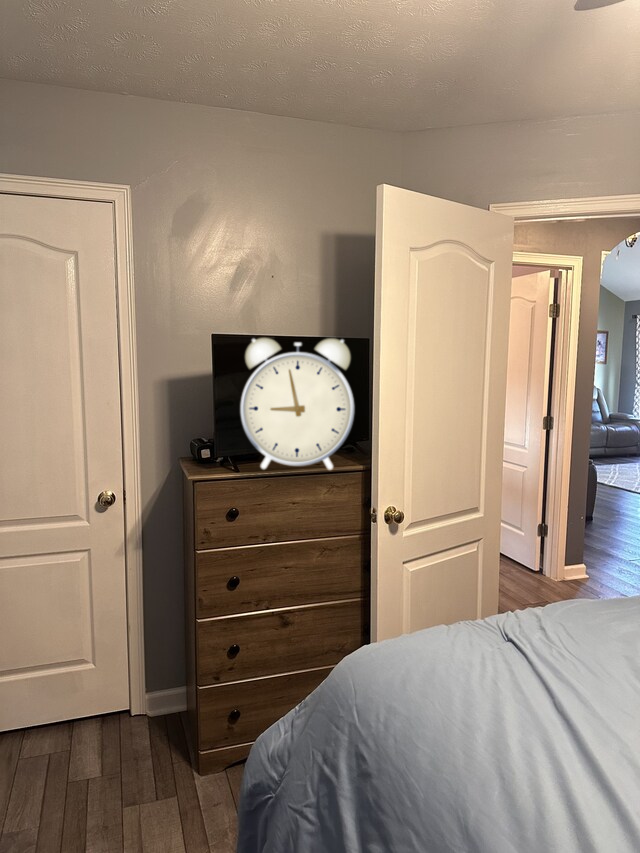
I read 8h58
